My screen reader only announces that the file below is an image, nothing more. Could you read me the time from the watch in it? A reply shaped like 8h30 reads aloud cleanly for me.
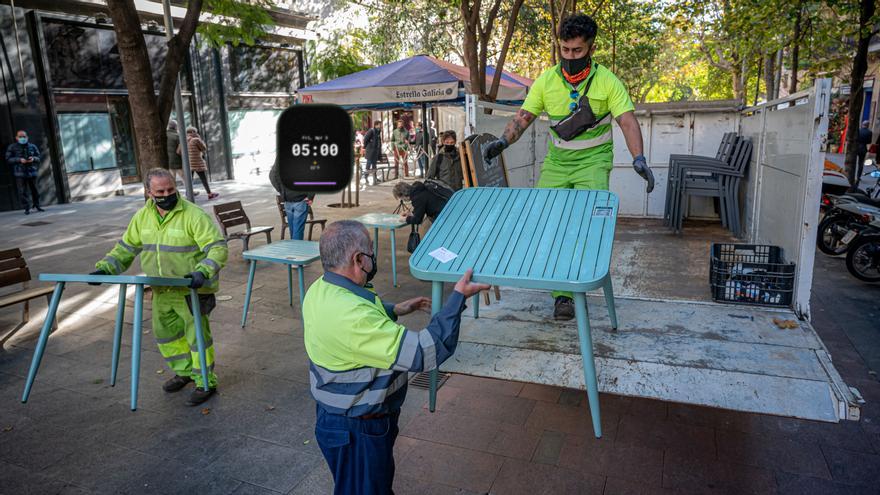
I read 5h00
